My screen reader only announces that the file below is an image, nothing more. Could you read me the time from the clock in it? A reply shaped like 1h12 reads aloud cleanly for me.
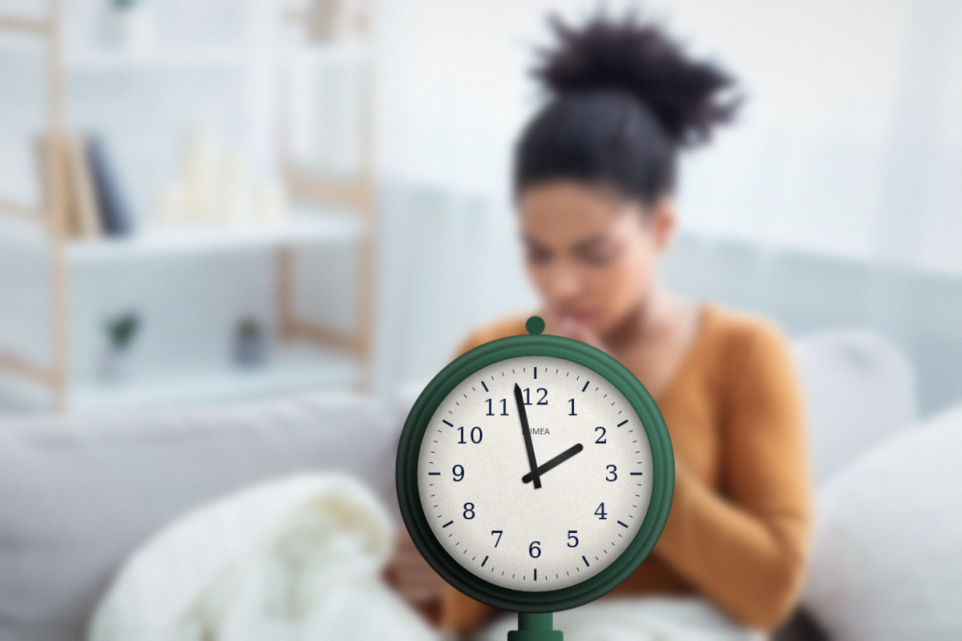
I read 1h58
